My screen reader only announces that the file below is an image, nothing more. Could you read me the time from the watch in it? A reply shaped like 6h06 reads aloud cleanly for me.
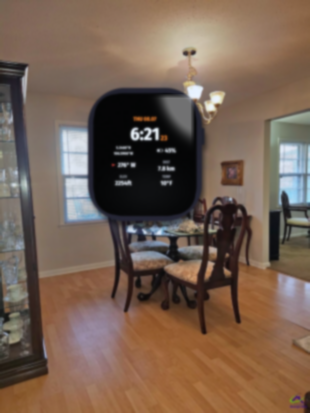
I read 6h21
